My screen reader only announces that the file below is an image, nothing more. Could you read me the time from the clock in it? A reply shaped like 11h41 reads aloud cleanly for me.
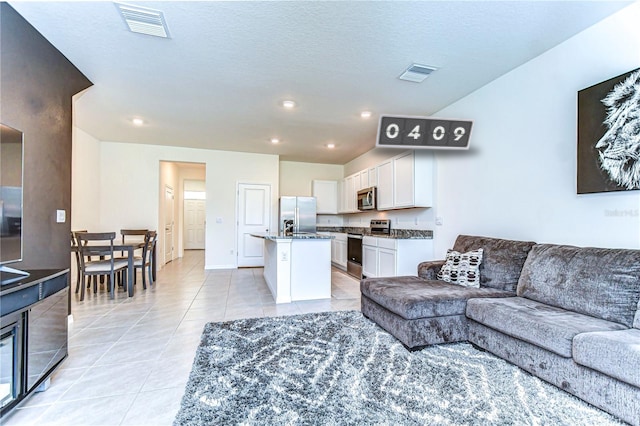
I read 4h09
